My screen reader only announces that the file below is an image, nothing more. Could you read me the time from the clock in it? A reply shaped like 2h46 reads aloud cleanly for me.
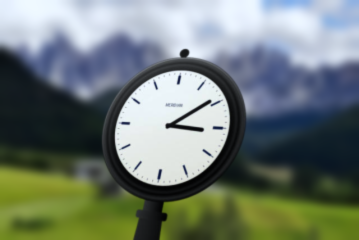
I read 3h09
